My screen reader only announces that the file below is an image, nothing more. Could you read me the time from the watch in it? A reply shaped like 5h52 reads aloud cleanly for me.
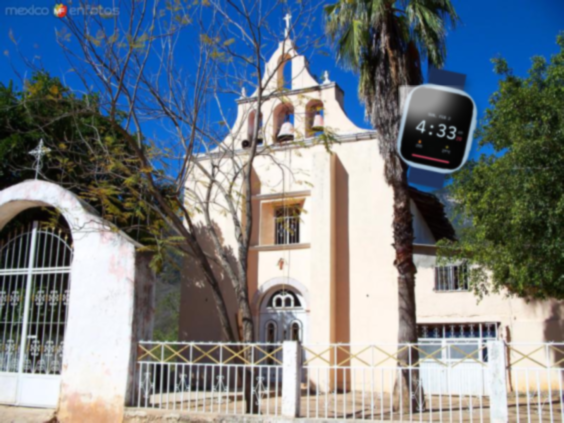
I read 4h33
